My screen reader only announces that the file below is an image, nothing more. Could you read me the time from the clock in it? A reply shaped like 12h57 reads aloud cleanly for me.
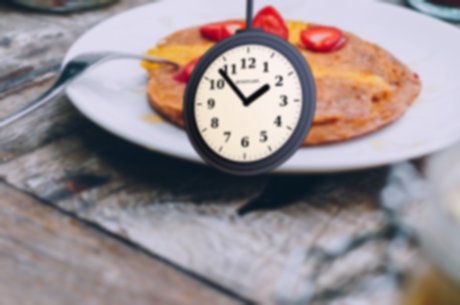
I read 1h53
